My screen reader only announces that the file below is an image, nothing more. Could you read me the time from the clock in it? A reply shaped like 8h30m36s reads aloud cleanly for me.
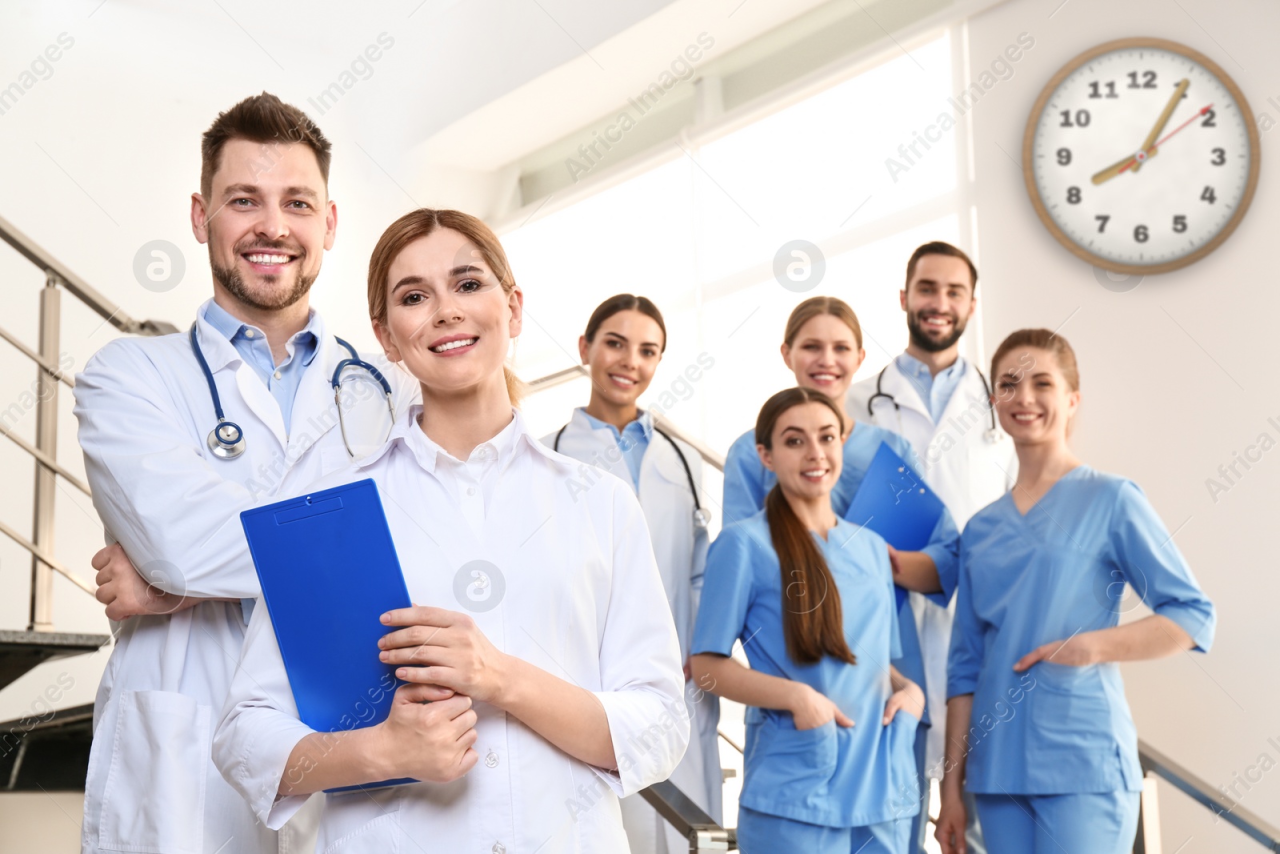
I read 8h05m09s
